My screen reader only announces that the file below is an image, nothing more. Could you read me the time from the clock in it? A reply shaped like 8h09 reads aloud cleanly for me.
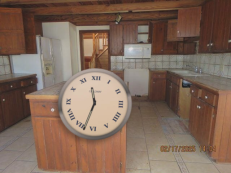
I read 11h33
